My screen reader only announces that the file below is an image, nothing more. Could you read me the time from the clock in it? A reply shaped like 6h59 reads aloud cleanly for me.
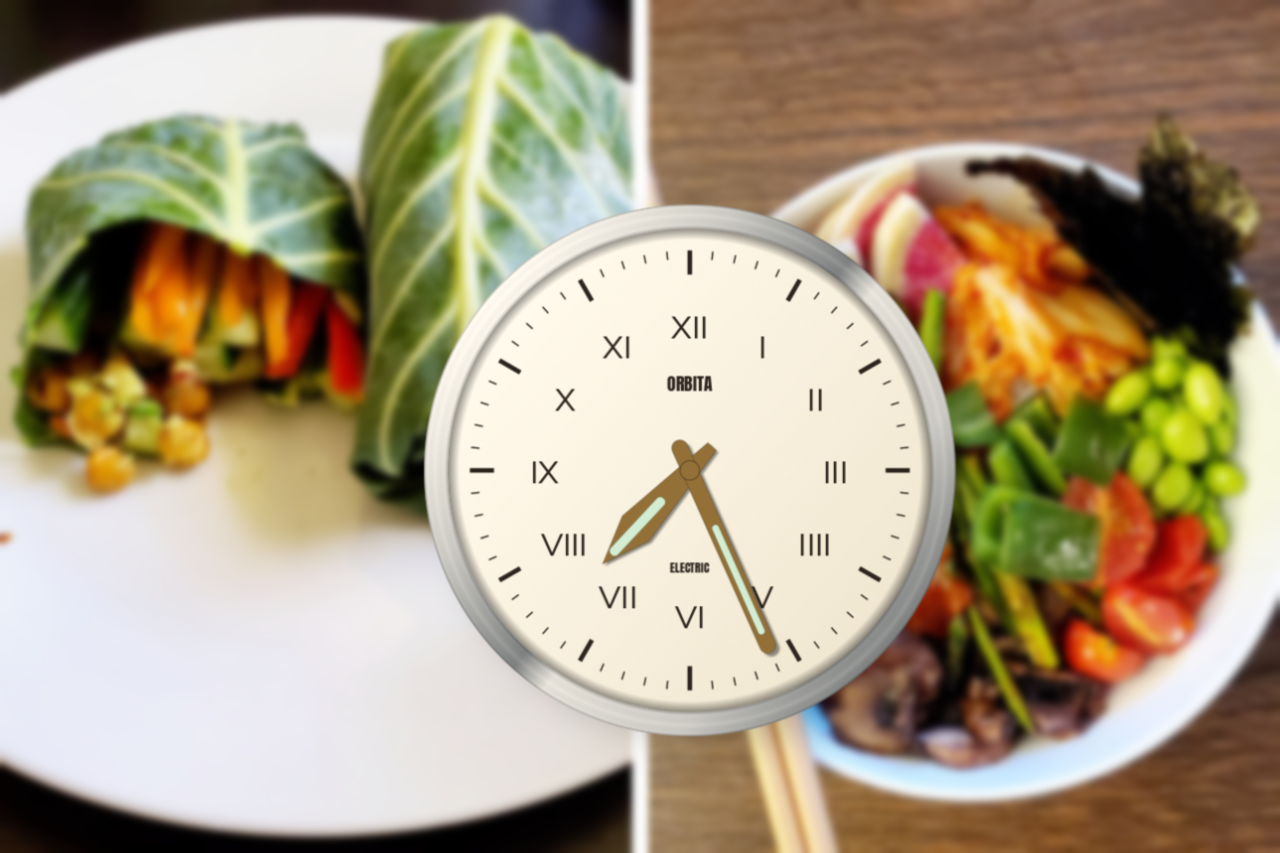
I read 7h26
